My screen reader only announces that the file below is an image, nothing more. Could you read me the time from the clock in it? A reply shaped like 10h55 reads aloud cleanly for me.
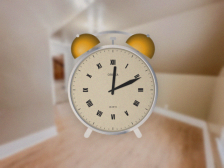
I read 12h11
